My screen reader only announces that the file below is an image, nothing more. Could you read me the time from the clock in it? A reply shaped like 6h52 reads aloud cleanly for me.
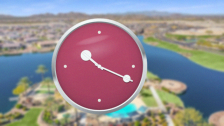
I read 10h19
